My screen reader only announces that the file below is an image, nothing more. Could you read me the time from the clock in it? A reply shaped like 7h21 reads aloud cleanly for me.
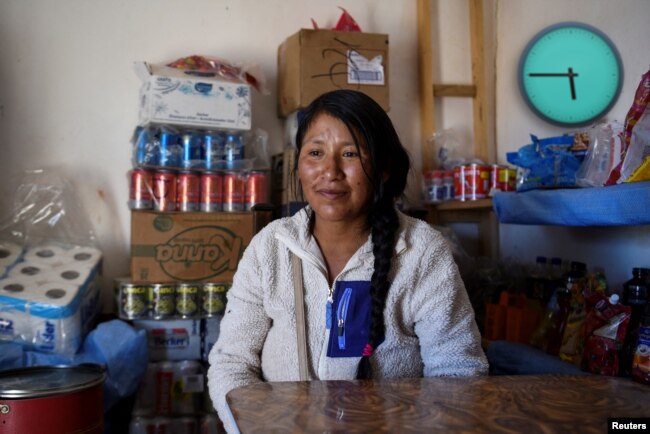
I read 5h45
